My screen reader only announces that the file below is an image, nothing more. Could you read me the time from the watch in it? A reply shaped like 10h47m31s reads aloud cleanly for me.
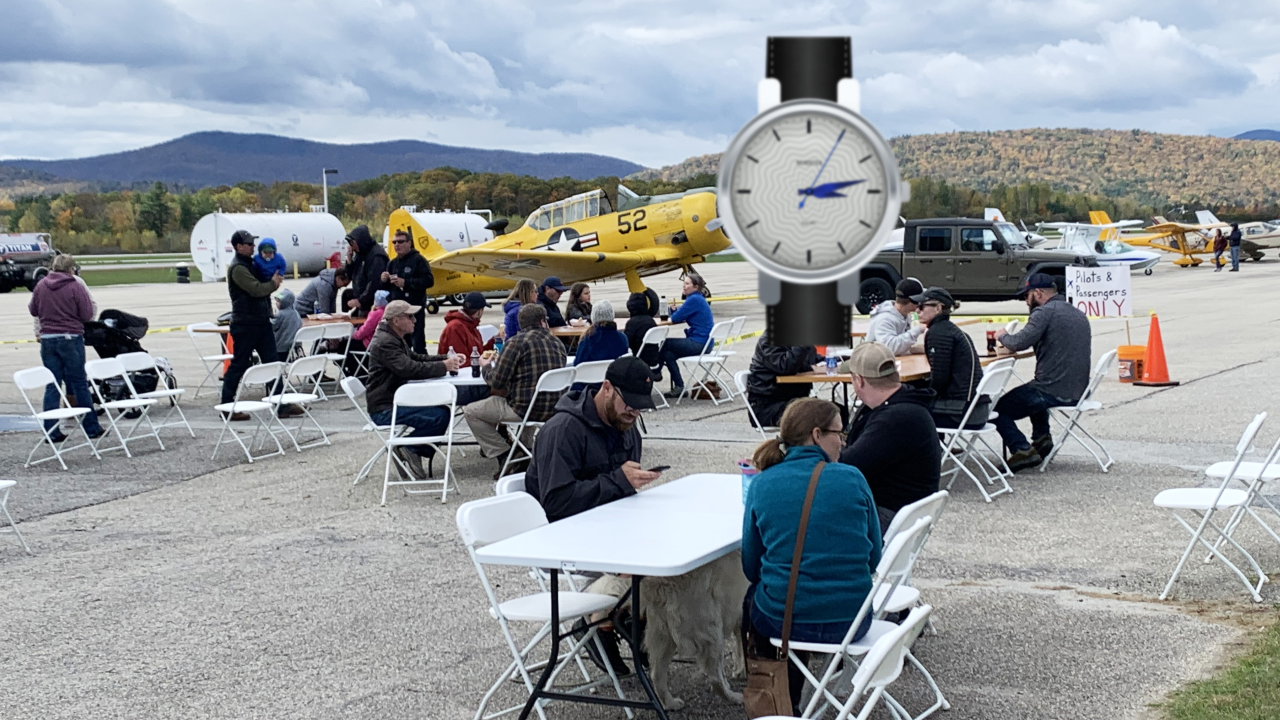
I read 3h13m05s
